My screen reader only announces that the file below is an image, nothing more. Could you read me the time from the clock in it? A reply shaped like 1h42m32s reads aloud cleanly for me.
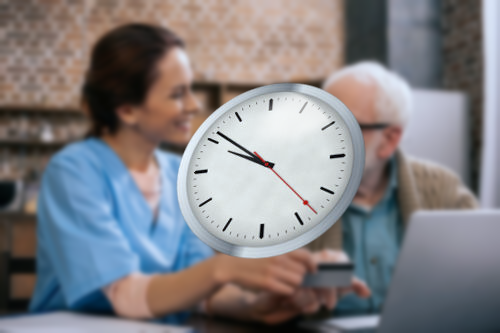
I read 9h51m23s
